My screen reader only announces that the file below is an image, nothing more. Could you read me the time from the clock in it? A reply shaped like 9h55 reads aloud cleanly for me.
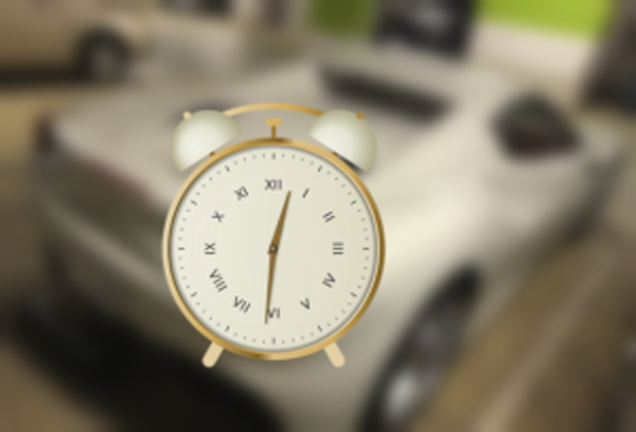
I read 12h31
